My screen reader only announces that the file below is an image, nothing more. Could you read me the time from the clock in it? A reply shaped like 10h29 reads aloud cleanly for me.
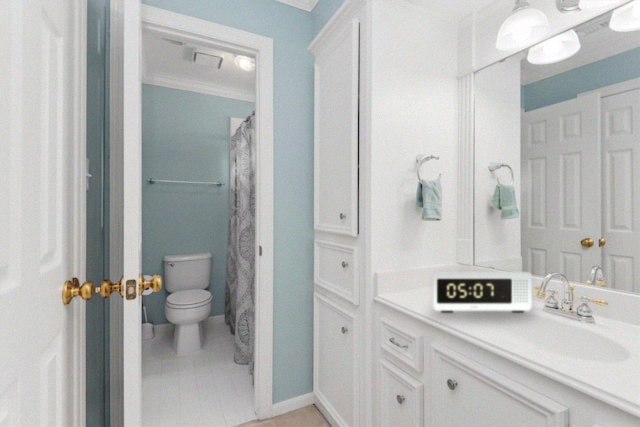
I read 5h07
